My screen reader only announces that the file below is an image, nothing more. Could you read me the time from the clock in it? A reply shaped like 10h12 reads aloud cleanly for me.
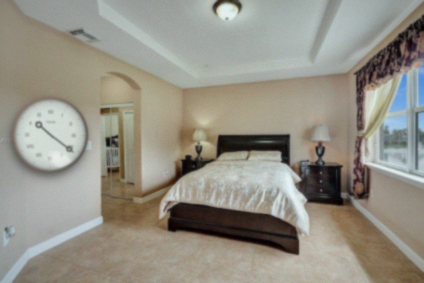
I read 10h21
